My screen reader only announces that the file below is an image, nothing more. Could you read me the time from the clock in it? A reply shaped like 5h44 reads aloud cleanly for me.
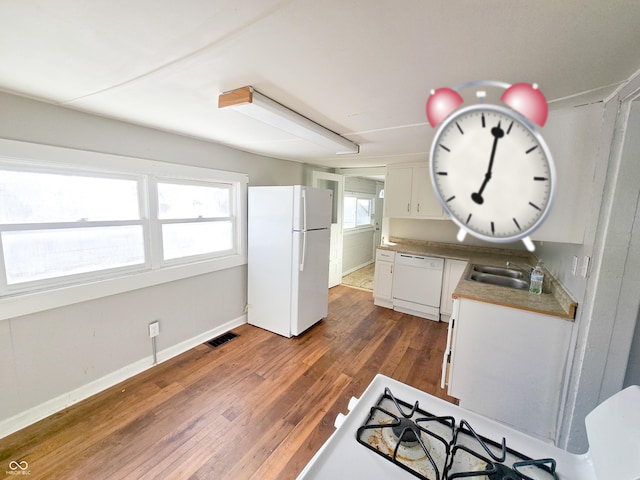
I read 7h03
